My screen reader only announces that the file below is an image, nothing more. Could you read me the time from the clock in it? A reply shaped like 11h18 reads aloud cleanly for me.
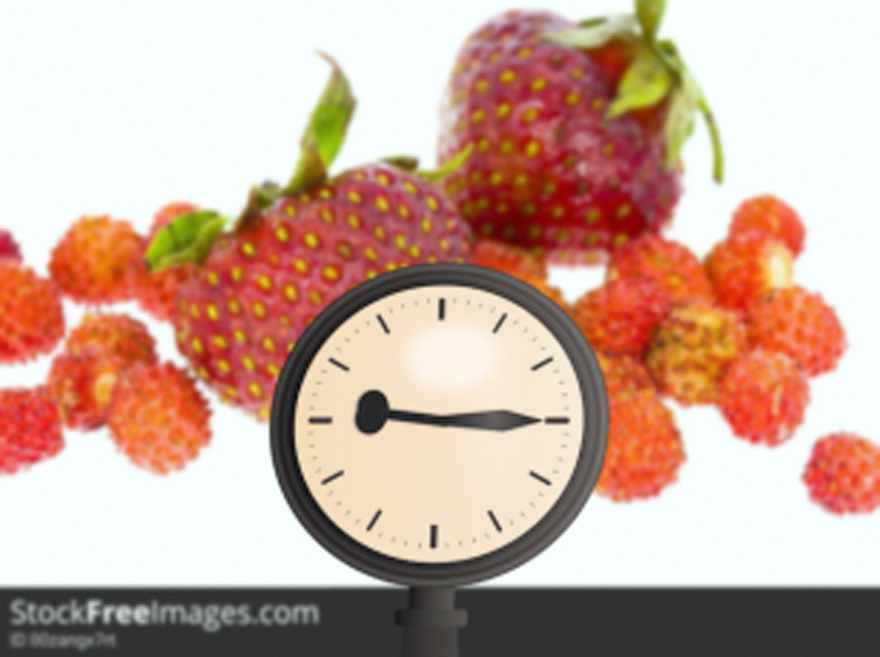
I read 9h15
